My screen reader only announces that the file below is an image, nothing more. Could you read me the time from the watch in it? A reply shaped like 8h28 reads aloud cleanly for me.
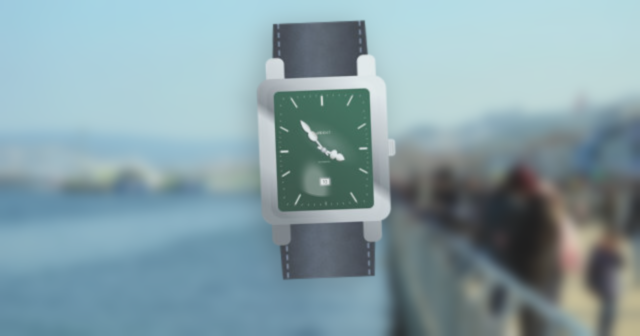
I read 3h54
